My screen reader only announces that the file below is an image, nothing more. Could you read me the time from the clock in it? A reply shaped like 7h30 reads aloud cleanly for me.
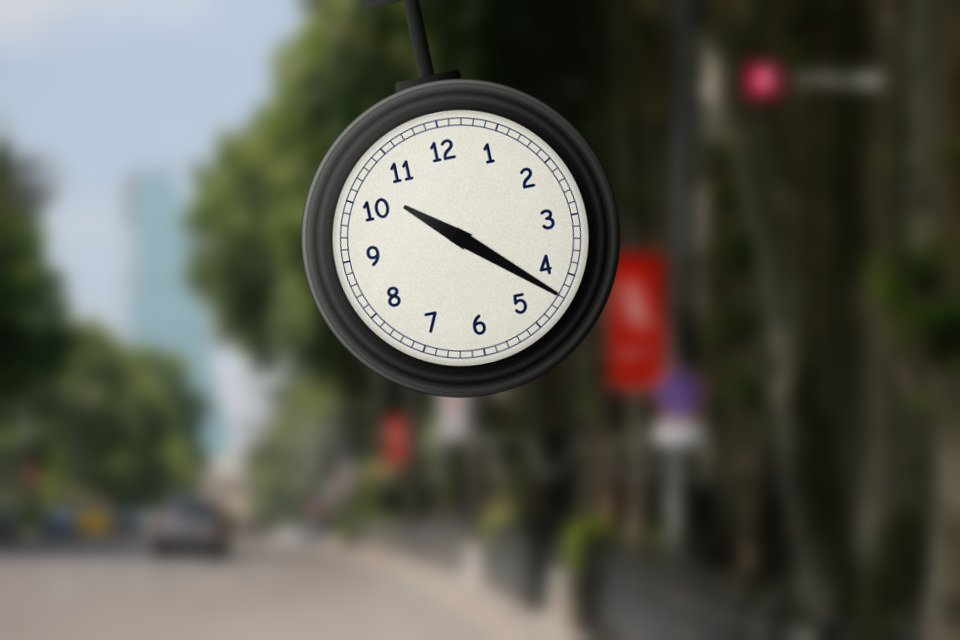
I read 10h22
